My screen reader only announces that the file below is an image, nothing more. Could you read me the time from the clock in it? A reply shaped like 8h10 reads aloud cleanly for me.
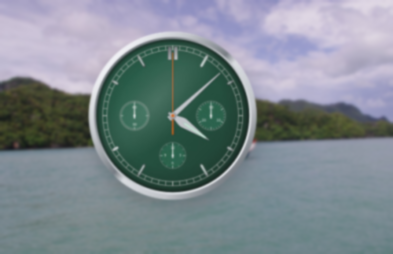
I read 4h08
